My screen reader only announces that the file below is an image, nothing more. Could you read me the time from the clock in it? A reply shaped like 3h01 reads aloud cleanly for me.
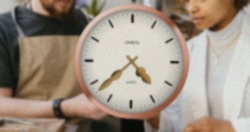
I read 4h38
